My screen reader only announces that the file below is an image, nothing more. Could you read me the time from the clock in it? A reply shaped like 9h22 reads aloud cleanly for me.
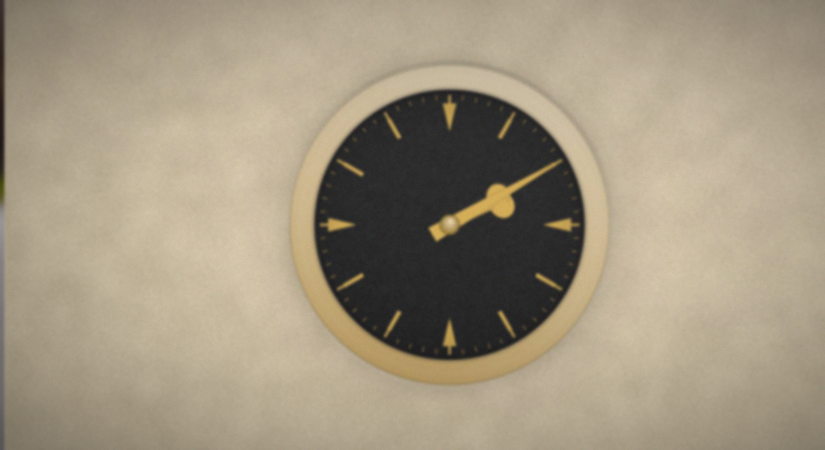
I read 2h10
